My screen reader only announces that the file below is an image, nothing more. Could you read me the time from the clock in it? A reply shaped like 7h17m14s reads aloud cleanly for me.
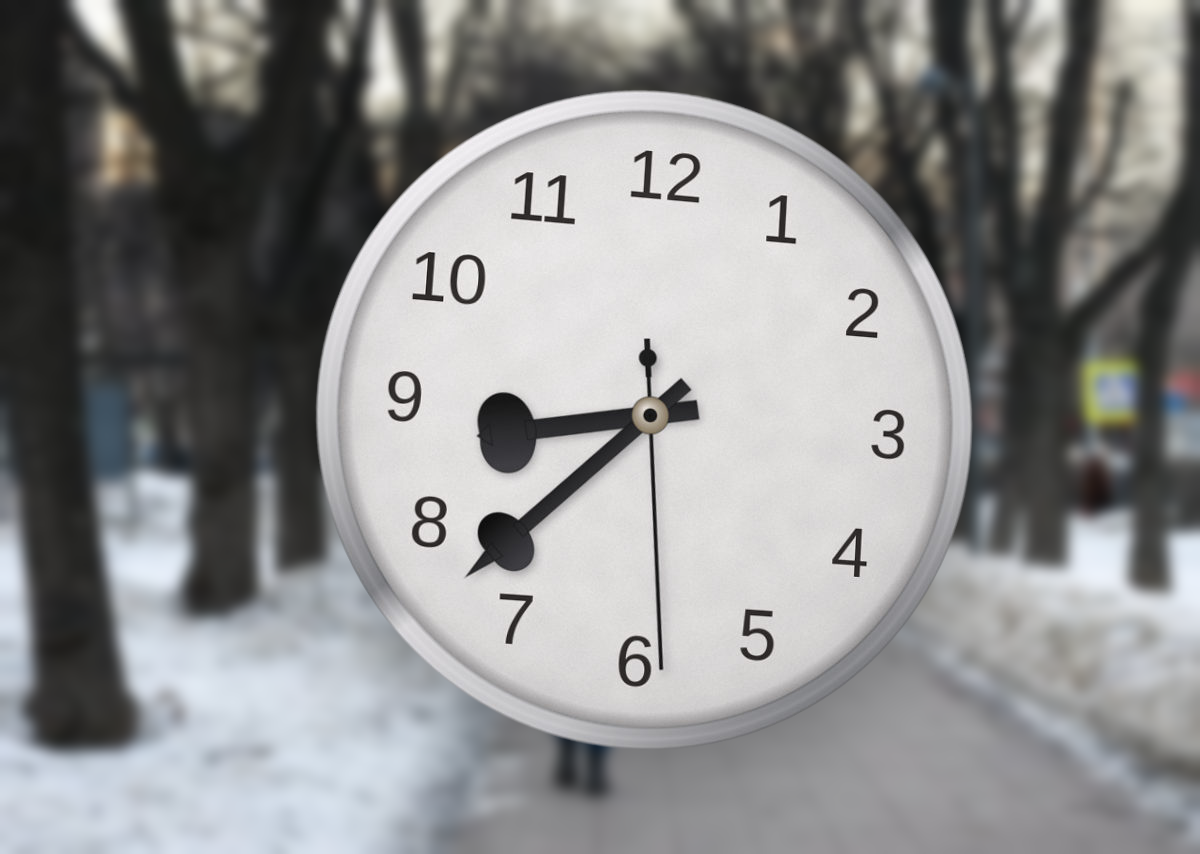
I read 8h37m29s
